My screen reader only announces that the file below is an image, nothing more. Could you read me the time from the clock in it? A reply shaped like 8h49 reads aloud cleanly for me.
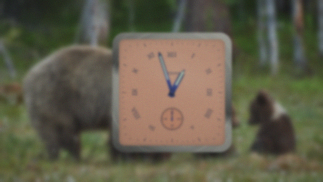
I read 12h57
